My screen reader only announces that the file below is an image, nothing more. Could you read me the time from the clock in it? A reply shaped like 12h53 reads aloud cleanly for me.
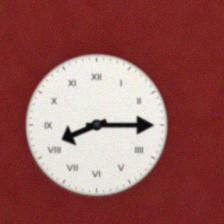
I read 8h15
